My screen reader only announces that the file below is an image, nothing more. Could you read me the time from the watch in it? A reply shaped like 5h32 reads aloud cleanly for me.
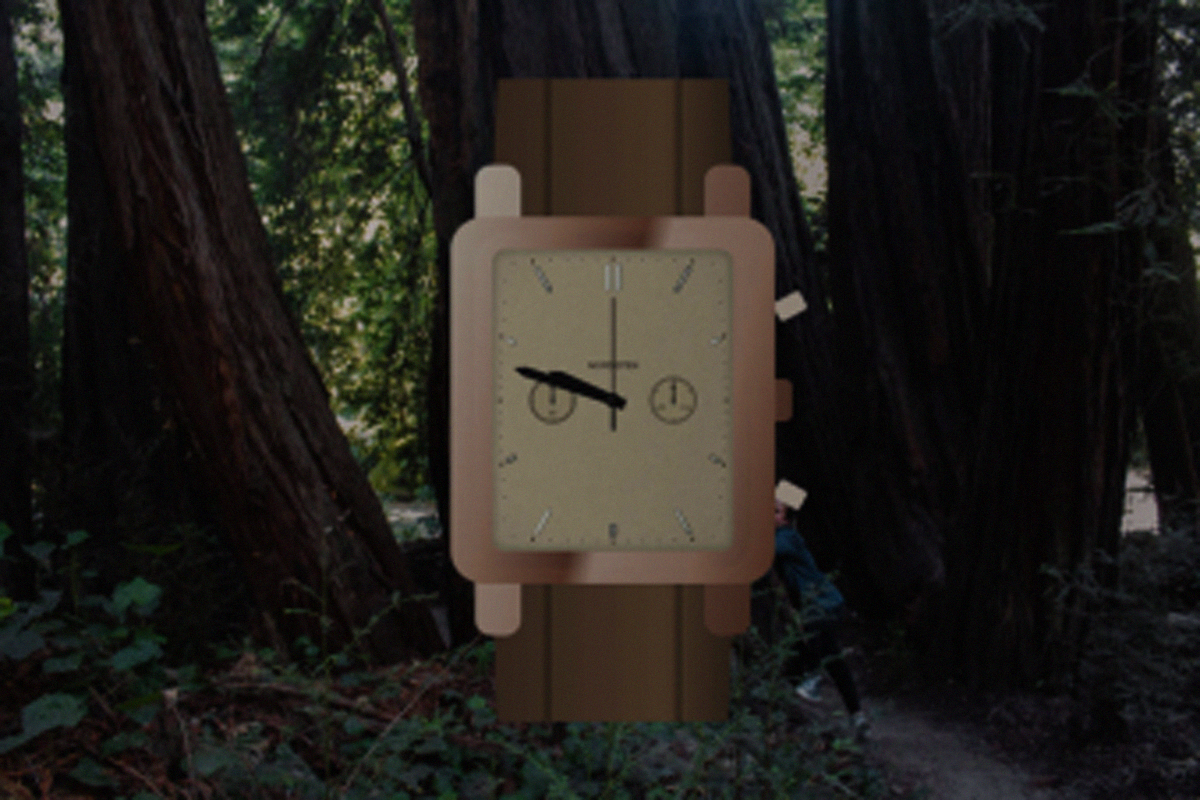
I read 9h48
